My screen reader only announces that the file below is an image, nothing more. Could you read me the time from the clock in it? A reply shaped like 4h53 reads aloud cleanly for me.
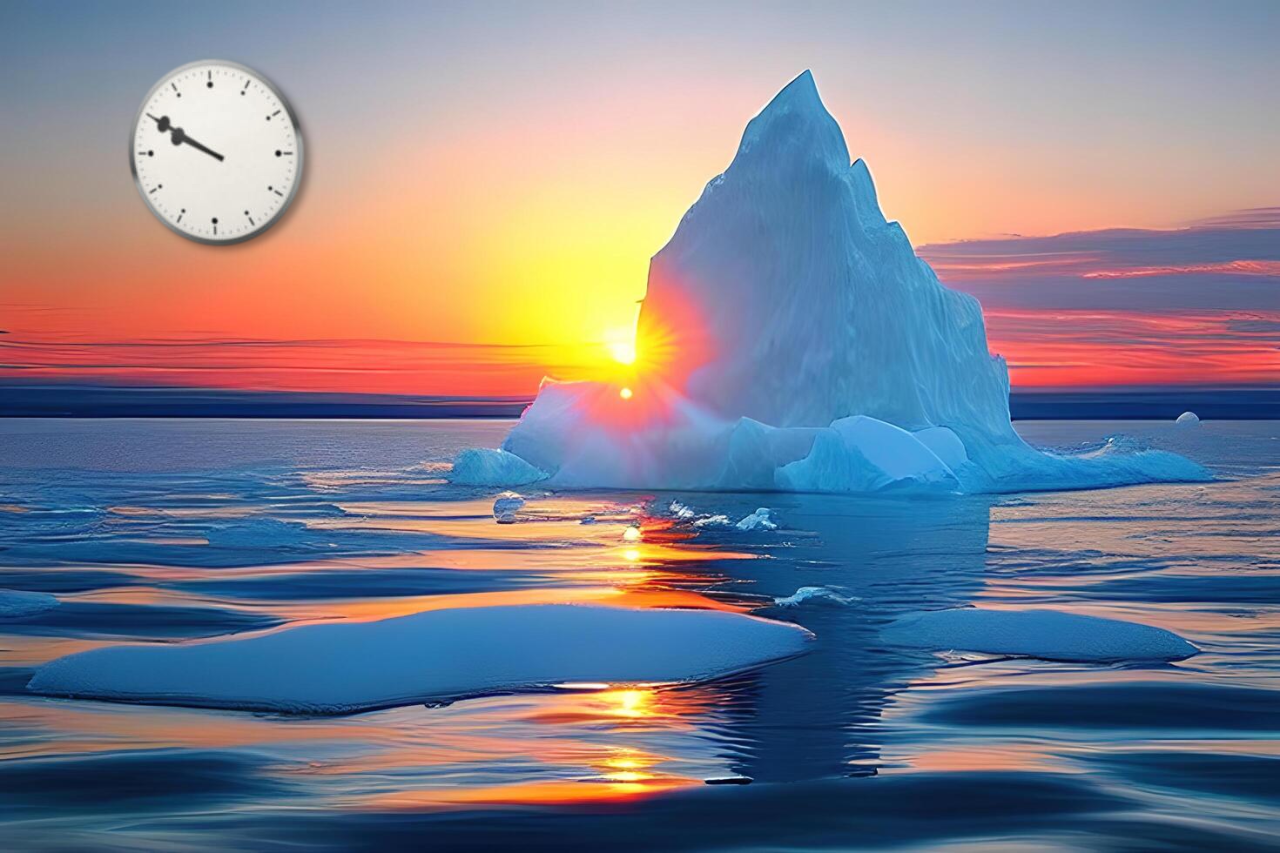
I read 9h50
